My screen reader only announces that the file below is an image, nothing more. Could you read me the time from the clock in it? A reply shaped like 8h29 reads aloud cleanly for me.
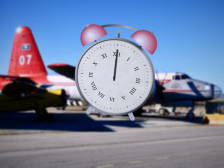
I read 12h00
